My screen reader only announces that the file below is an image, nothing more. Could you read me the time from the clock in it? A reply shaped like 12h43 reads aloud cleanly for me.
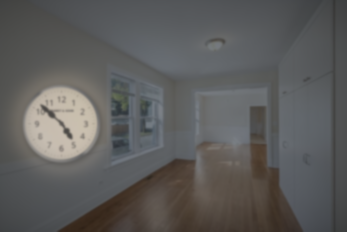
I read 4h52
